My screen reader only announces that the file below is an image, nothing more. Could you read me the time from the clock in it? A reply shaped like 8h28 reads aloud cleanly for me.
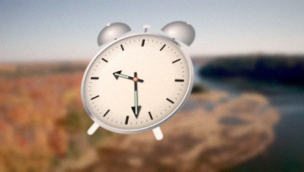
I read 9h28
